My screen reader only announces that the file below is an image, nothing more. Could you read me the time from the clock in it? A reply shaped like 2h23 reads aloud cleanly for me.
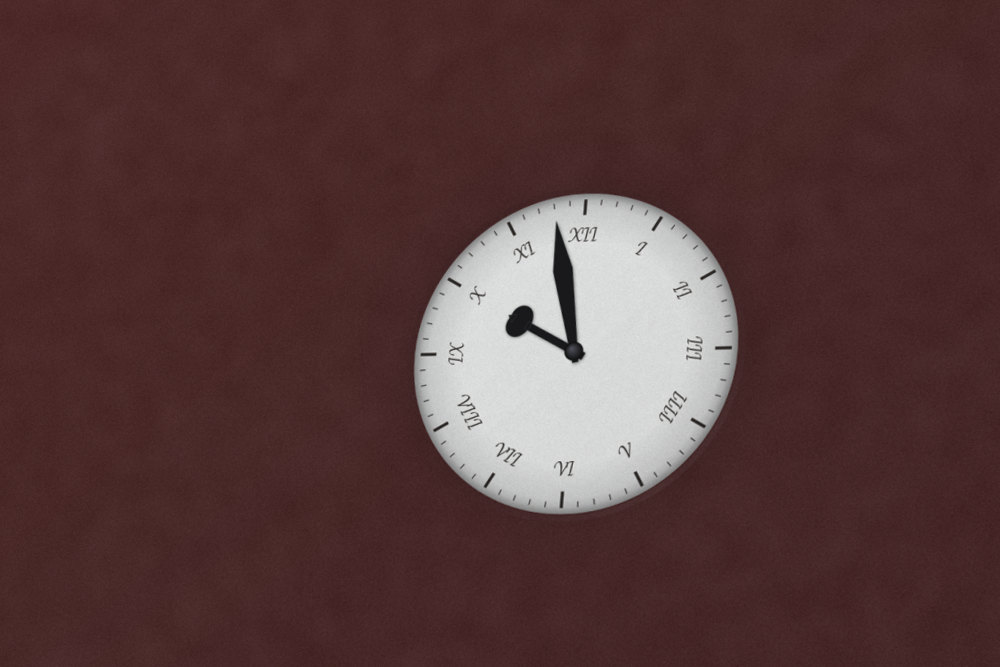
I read 9h58
